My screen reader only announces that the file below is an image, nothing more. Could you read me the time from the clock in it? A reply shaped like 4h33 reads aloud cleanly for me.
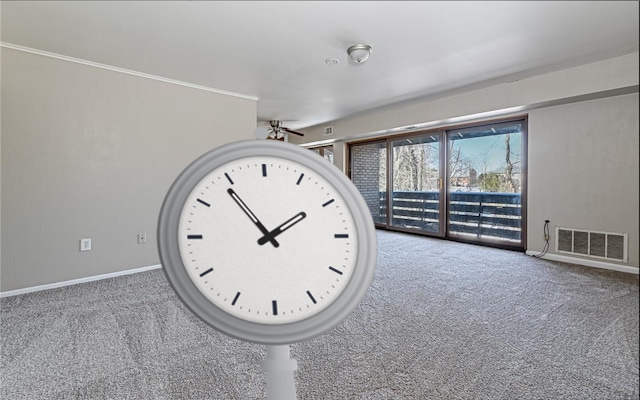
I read 1h54
